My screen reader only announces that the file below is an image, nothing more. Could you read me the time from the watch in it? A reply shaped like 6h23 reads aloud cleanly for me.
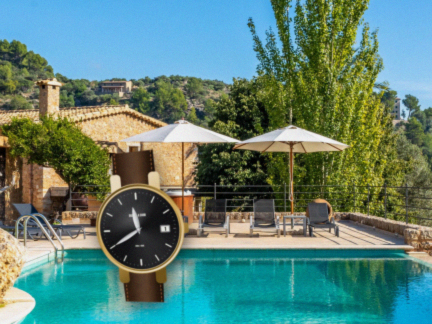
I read 11h40
